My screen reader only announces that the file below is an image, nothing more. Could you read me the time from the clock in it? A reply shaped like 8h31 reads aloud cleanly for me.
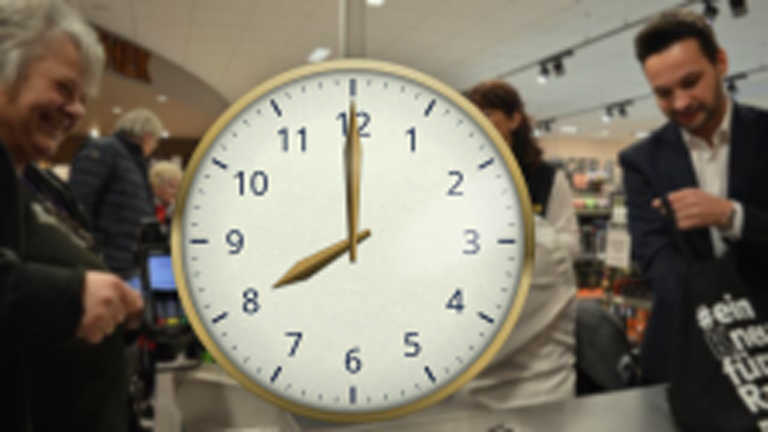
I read 8h00
